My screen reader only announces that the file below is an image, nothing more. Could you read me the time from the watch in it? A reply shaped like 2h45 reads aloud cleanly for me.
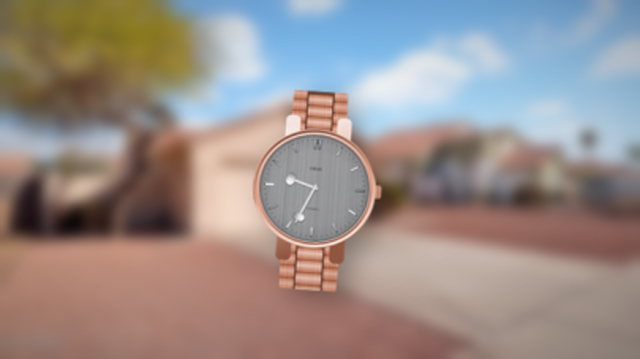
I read 9h34
